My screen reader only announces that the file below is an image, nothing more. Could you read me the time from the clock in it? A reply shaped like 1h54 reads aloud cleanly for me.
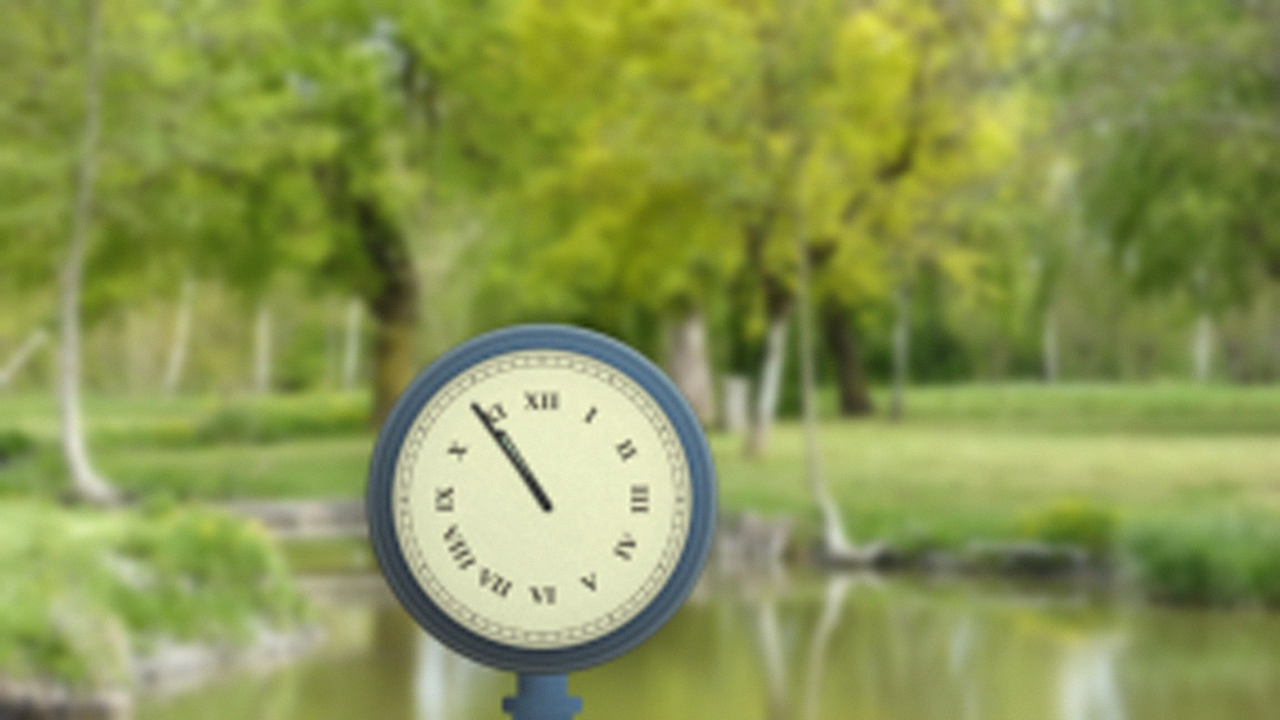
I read 10h54
